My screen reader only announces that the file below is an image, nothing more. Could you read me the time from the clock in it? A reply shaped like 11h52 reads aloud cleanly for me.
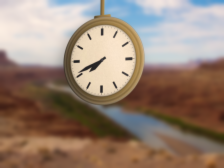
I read 7h41
